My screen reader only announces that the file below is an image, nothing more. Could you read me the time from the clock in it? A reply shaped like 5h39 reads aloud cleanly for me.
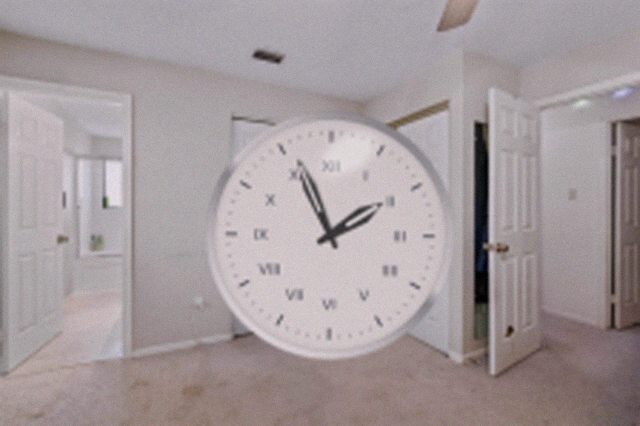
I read 1h56
